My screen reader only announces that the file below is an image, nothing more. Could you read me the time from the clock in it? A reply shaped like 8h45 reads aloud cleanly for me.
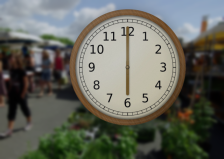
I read 6h00
